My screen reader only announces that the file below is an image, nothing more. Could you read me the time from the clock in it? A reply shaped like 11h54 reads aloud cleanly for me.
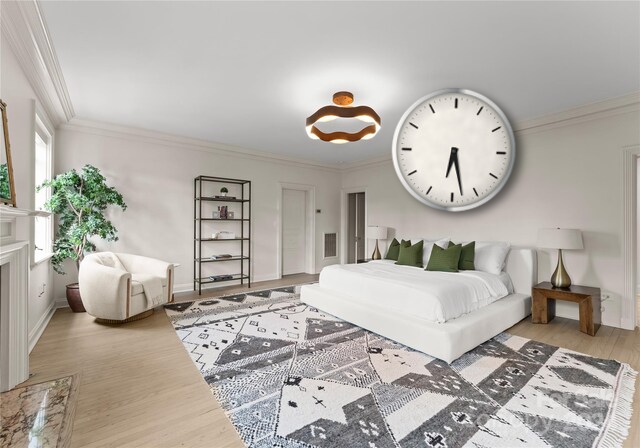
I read 6h28
